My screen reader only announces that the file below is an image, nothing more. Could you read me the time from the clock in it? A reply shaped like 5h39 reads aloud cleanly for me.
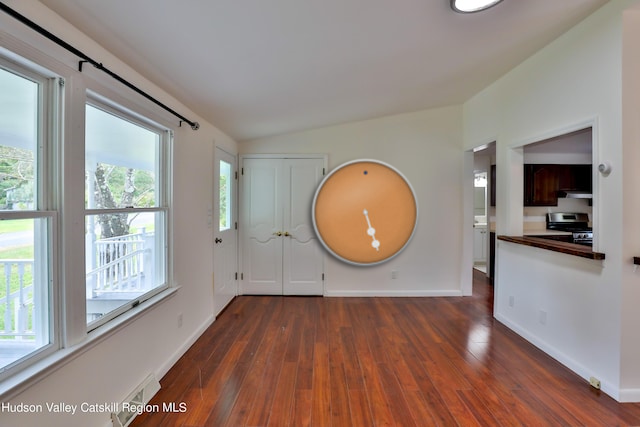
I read 5h27
